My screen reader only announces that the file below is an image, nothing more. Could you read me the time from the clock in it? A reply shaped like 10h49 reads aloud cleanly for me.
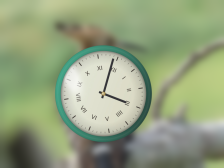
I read 2h59
